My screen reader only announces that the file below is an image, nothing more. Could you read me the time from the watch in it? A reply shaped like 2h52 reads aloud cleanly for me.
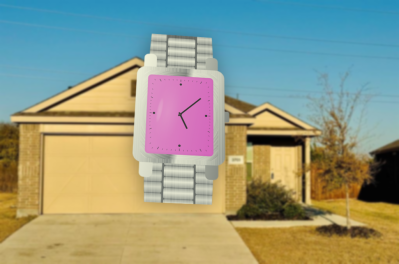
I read 5h08
